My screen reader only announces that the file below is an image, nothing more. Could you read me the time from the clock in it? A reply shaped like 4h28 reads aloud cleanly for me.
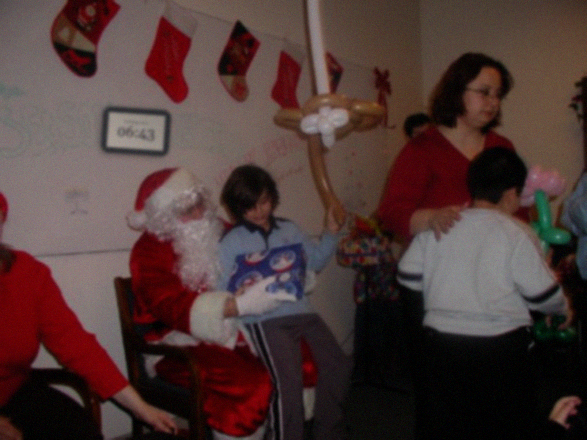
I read 6h43
